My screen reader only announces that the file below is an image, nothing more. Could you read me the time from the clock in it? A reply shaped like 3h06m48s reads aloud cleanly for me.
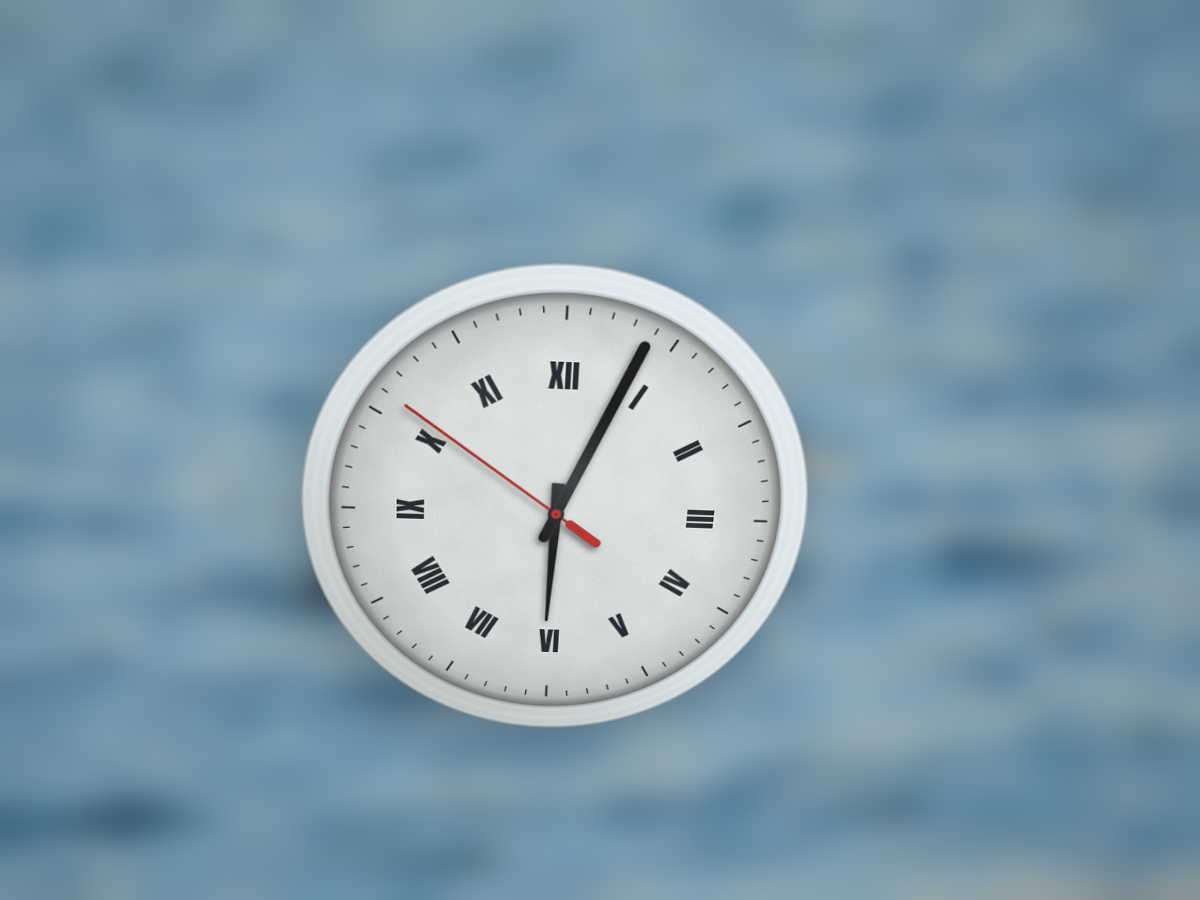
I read 6h03m51s
